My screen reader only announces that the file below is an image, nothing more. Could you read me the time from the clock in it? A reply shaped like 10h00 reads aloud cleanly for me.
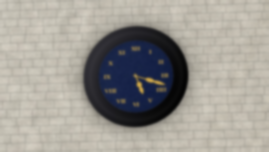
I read 5h18
